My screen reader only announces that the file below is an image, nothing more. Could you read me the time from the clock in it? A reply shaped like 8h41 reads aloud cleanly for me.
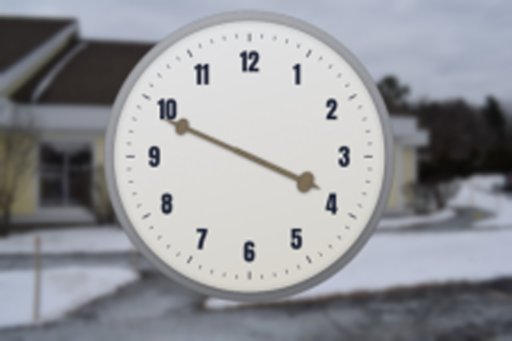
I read 3h49
